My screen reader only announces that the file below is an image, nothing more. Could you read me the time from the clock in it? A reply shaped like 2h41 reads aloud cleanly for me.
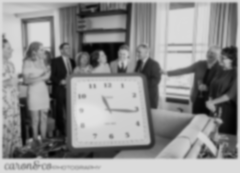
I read 11h16
